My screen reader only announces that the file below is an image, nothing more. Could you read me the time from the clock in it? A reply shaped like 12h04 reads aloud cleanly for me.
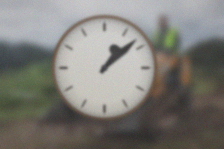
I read 1h08
